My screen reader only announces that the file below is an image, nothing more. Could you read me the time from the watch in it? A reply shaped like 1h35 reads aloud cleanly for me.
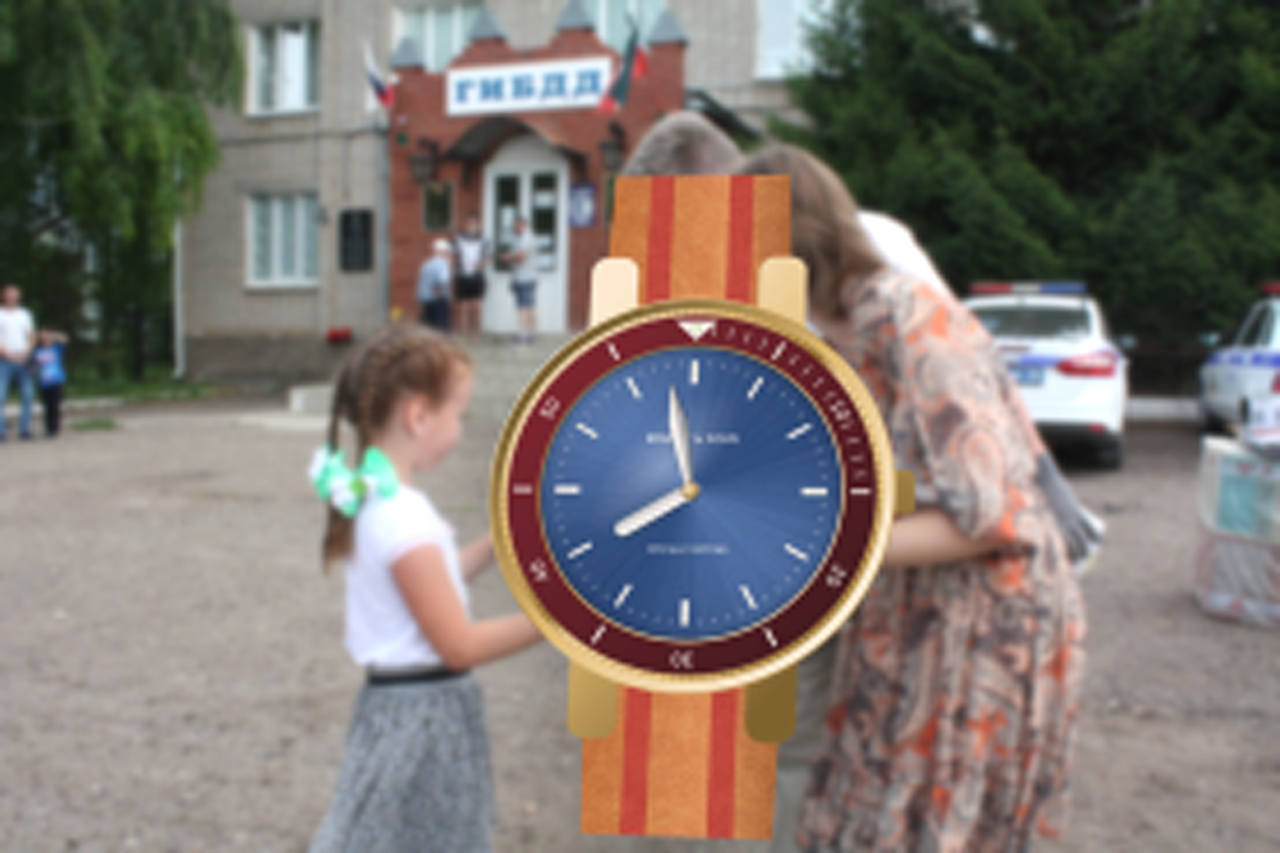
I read 7h58
